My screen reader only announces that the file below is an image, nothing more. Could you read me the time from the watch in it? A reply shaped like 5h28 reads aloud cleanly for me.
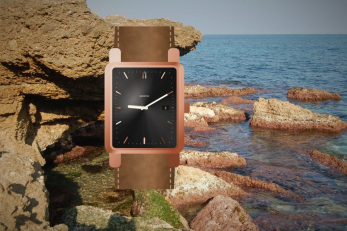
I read 9h10
